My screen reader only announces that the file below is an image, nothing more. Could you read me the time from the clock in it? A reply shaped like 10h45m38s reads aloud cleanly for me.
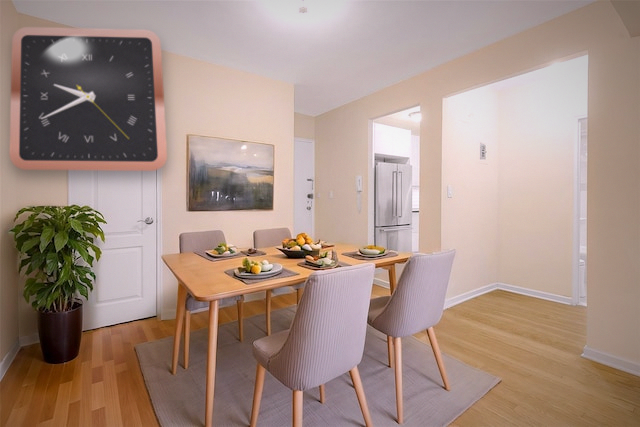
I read 9h40m23s
